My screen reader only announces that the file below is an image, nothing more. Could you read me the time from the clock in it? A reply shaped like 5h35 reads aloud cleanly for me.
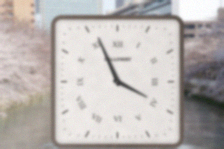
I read 3h56
